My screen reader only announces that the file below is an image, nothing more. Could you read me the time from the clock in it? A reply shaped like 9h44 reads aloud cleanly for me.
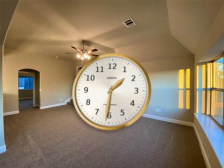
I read 1h31
